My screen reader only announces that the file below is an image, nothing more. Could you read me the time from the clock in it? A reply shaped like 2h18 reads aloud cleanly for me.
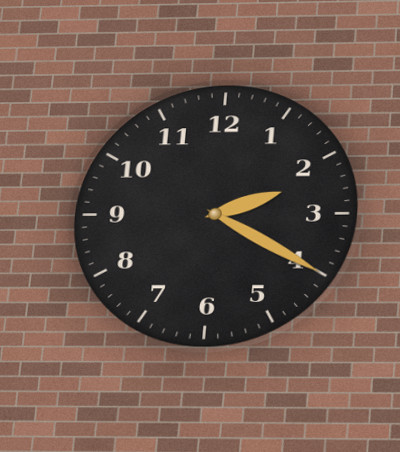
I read 2h20
